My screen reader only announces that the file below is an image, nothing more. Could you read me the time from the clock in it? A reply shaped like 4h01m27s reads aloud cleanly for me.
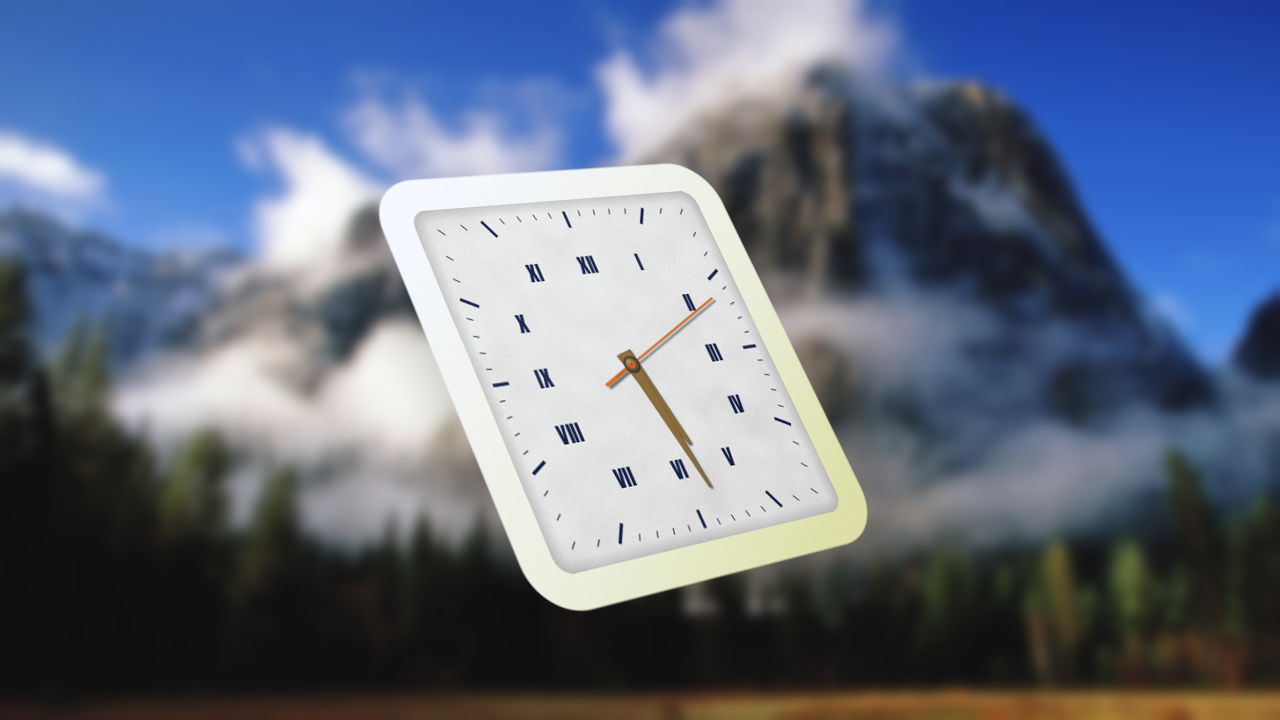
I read 5h28m11s
